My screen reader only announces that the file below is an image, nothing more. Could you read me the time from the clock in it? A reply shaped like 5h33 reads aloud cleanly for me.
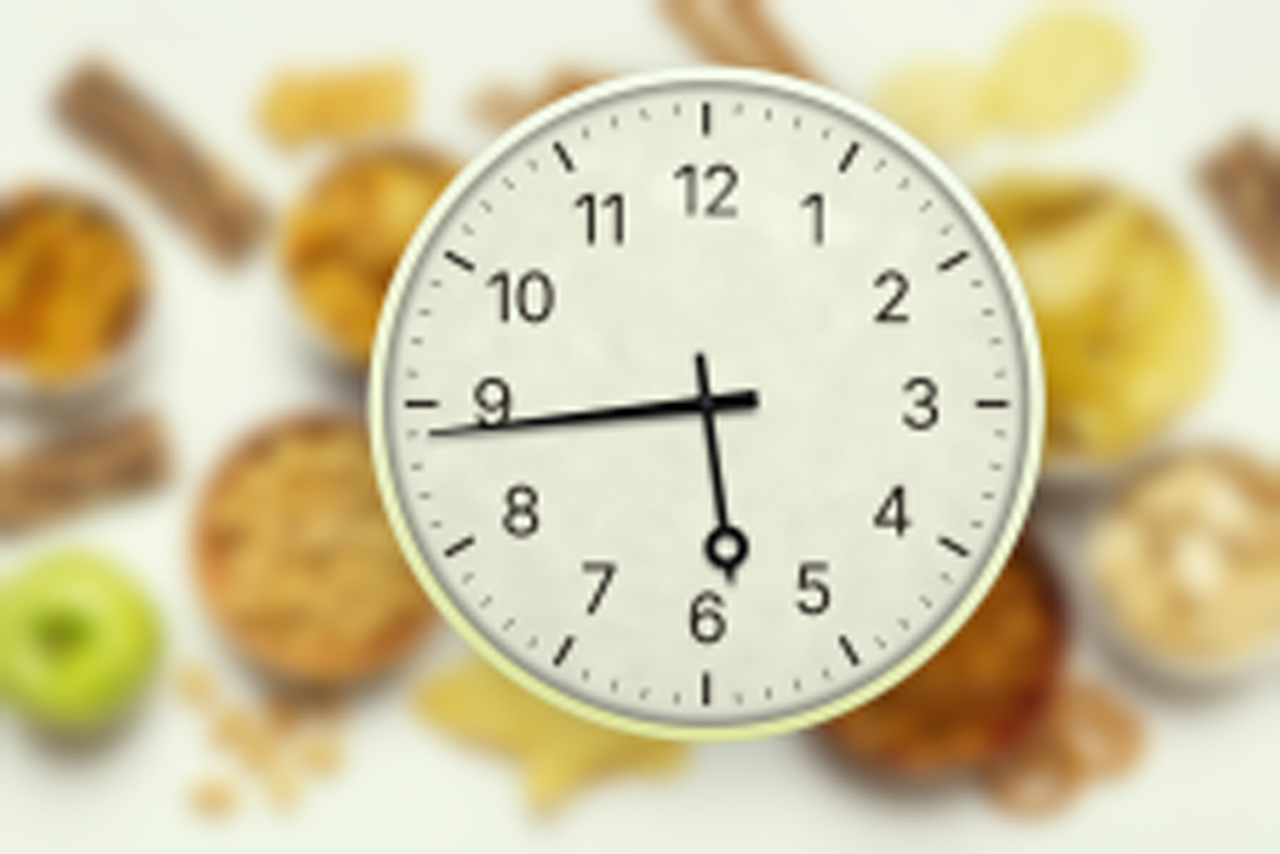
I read 5h44
